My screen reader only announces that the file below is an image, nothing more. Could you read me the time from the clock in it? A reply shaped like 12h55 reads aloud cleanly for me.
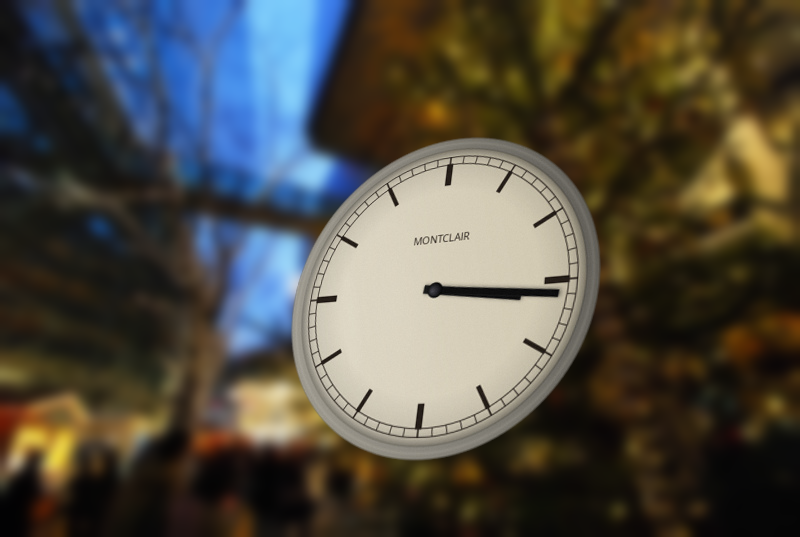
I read 3h16
